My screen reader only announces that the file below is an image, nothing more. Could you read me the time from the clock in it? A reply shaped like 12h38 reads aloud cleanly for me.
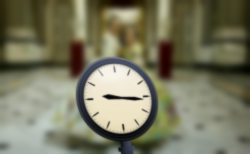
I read 9h16
